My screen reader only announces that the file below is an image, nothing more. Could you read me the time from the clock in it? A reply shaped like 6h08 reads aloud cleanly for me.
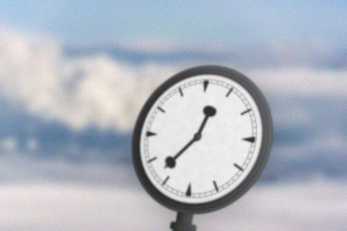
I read 12h37
